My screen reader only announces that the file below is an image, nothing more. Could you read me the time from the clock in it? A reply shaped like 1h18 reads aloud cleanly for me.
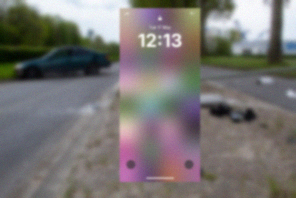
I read 12h13
